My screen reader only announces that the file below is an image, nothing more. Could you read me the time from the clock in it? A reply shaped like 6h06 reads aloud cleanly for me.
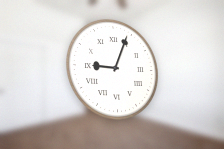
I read 9h04
